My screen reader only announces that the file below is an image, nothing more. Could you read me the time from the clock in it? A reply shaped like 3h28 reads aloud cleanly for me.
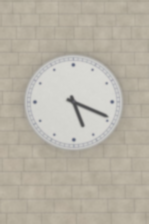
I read 5h19
